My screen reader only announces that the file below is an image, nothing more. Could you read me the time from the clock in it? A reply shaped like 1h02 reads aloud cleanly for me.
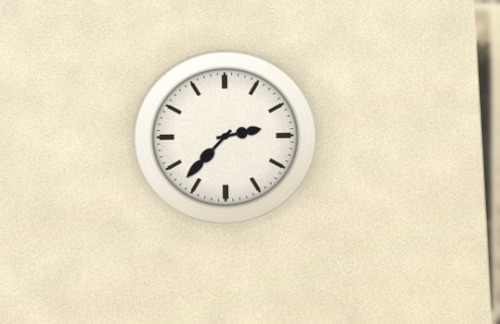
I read 2h37
